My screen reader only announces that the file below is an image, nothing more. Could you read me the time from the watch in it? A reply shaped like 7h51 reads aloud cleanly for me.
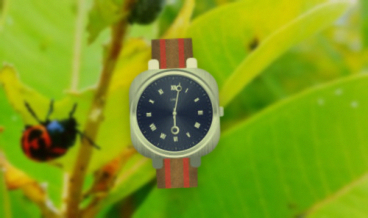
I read 6h02
